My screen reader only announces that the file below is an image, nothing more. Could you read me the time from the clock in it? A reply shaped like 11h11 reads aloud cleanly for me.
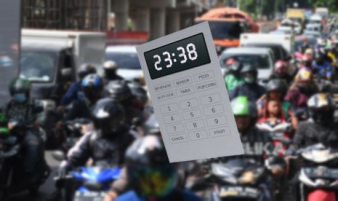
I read 23h38
